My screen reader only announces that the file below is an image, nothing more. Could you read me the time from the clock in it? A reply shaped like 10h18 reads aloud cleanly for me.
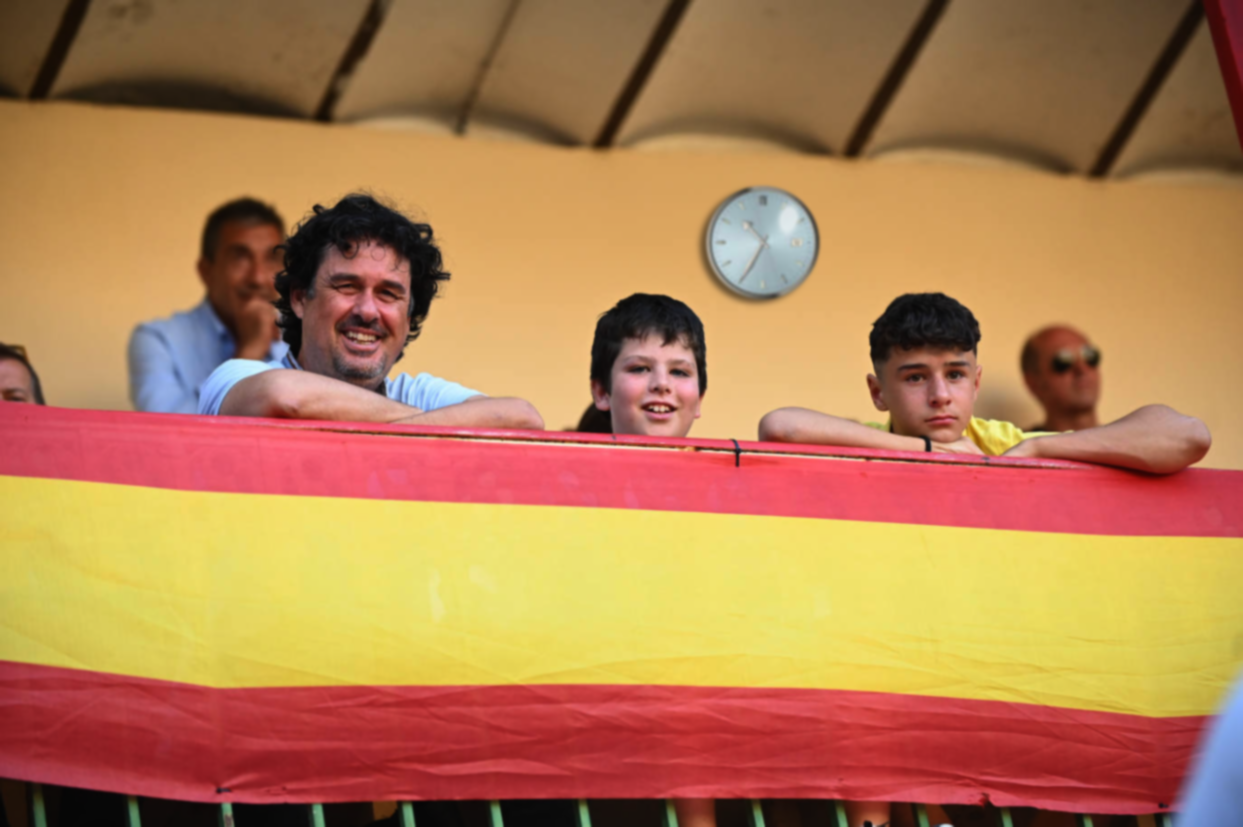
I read 10h35
